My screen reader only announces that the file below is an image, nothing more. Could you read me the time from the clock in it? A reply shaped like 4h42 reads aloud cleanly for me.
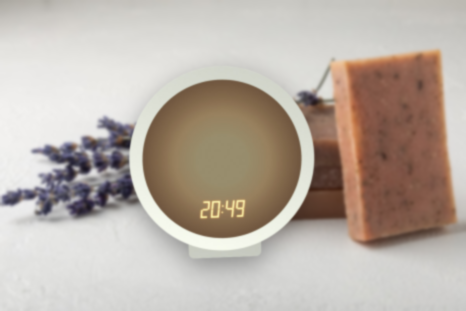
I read 20h49
